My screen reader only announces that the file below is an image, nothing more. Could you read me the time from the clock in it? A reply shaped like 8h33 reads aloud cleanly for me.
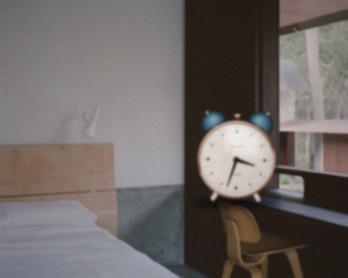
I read 3h33
